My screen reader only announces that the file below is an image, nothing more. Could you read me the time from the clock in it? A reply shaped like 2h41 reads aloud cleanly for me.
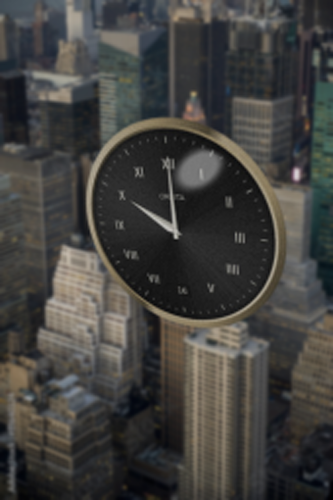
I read 10h00
